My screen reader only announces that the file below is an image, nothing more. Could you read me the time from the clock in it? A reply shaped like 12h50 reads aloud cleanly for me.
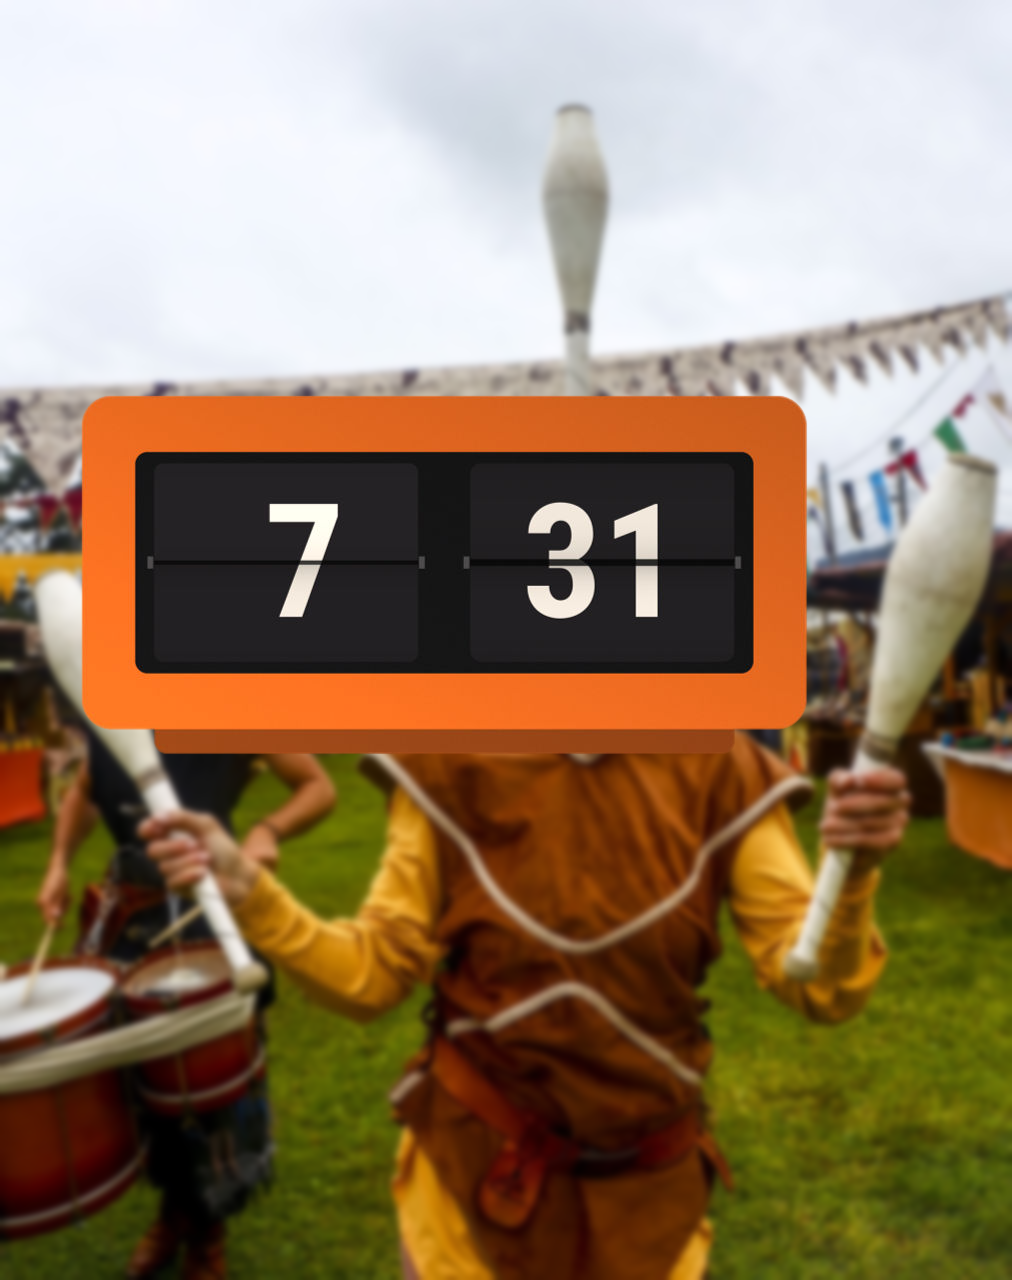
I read 7h31
